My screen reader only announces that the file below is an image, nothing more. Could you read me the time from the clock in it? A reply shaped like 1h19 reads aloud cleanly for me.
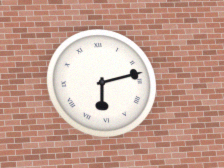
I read 6h13
